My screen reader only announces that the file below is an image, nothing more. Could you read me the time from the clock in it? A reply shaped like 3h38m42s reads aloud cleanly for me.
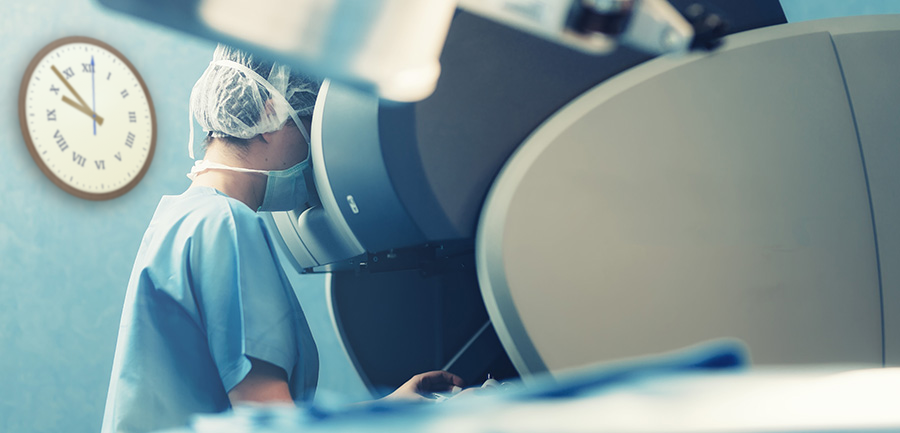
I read 9h53m01s
